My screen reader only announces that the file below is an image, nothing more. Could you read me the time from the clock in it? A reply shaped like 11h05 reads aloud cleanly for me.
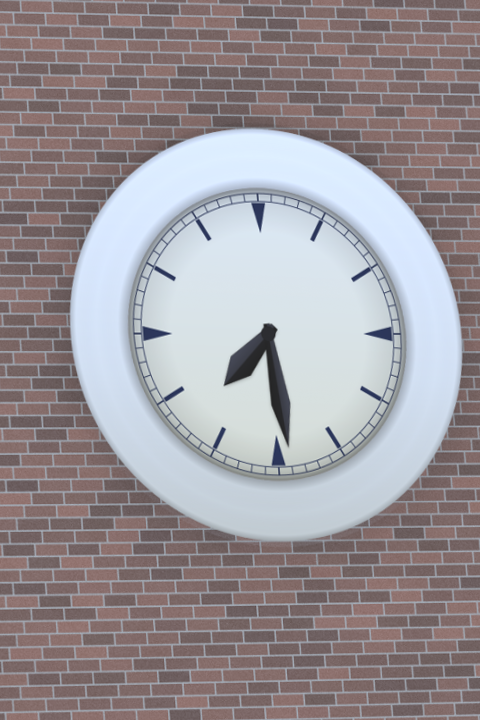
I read 7h29
